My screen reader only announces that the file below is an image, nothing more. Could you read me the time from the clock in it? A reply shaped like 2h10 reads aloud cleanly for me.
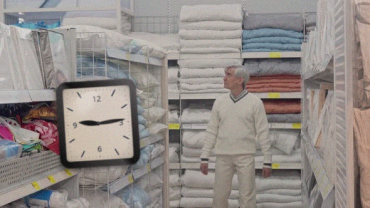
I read 9h14
